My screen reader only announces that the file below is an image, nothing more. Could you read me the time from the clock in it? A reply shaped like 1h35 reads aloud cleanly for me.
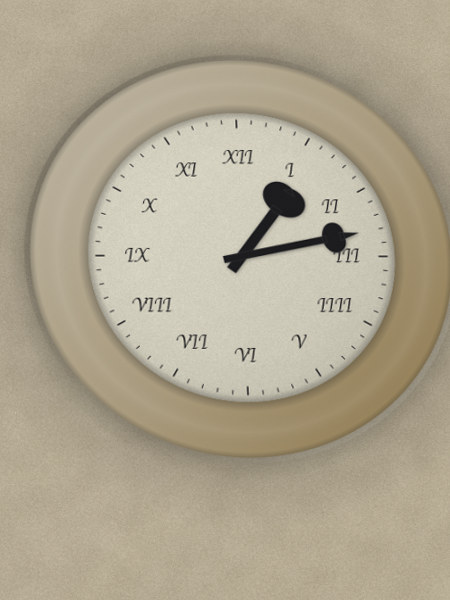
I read 1h13
